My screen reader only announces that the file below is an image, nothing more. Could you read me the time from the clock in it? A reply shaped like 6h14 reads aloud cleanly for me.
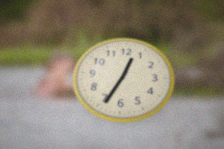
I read 12h34
